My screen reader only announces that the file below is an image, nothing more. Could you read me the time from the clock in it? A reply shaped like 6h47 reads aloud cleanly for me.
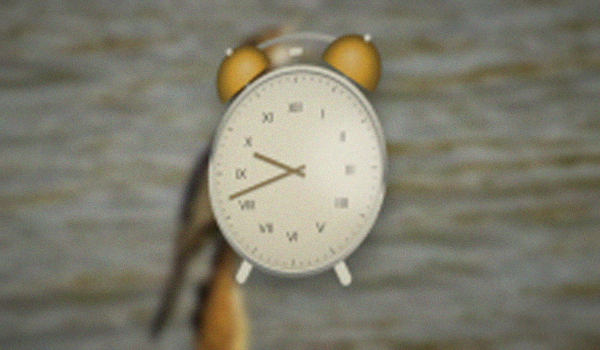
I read 9h42
